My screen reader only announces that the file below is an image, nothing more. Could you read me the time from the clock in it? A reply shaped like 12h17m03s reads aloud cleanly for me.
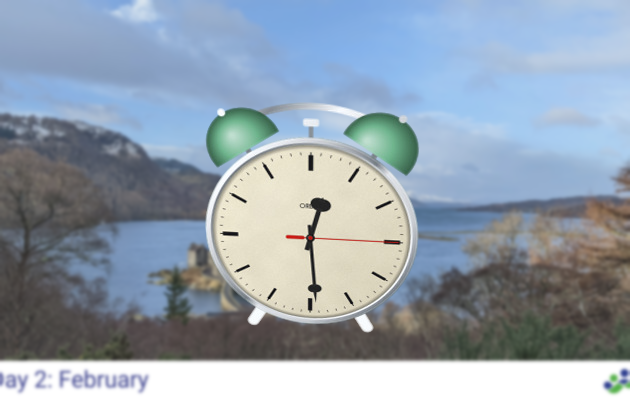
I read 12h29m15s
